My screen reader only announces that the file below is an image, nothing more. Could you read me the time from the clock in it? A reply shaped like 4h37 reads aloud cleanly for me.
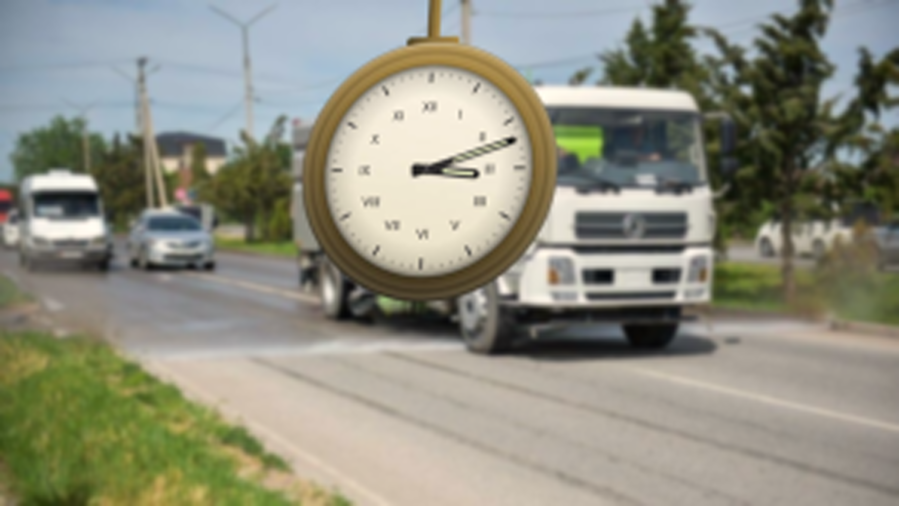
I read 3h12
